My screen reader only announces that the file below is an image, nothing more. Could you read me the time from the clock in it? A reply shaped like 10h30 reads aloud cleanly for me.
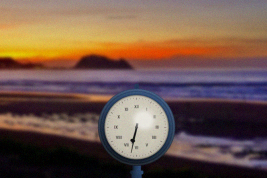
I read 6h32
